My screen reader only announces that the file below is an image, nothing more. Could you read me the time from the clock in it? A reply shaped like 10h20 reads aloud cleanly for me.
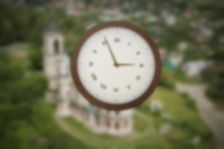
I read 2h56
